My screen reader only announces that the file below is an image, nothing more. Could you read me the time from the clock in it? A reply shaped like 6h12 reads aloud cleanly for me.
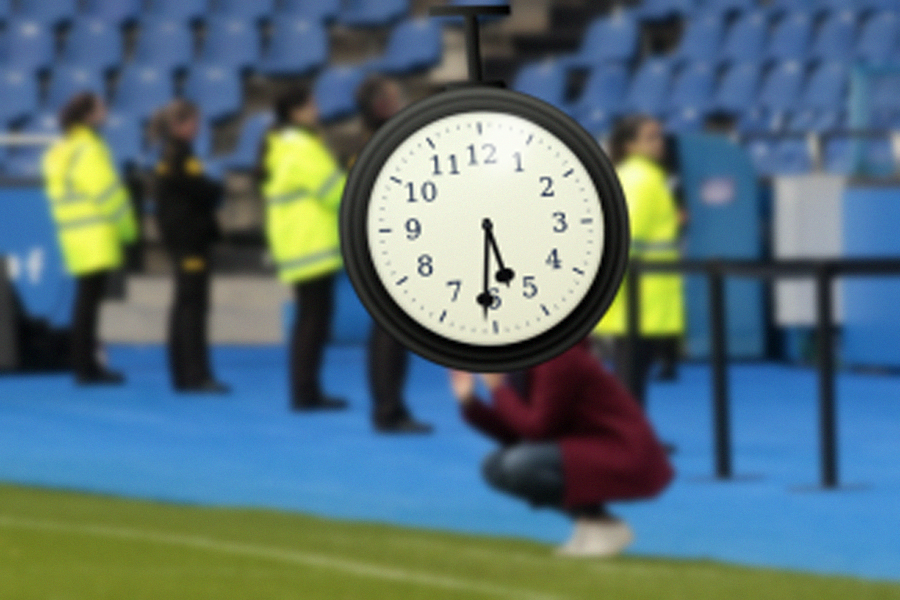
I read 5h31
